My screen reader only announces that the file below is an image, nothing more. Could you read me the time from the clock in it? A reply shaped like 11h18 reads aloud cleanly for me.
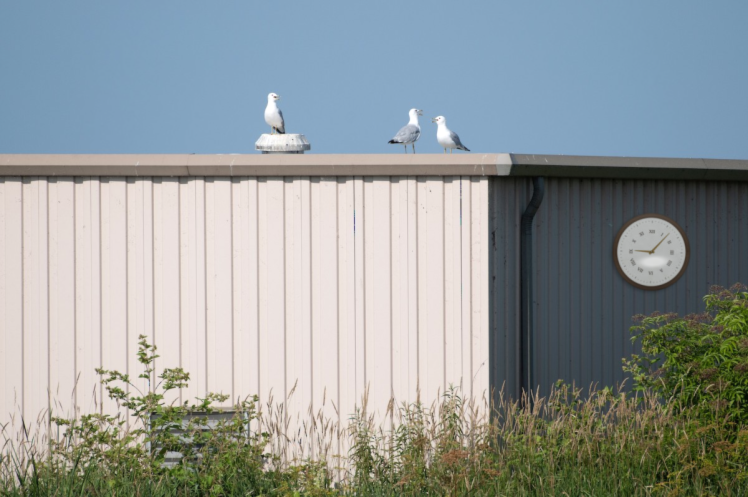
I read 9h07
